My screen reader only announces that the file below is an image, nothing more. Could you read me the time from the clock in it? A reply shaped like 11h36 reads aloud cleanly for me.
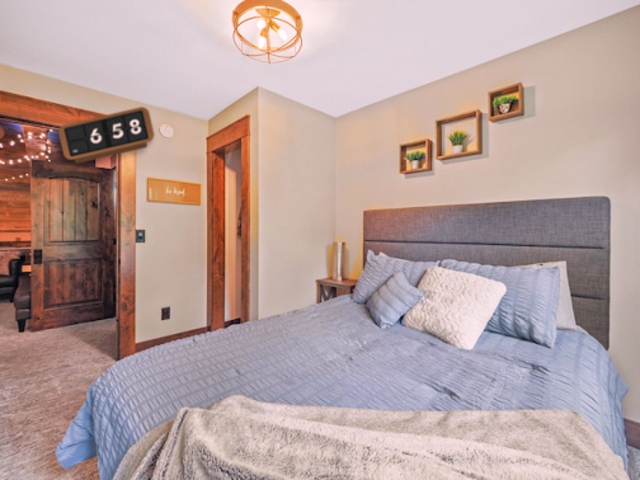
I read 6h58
